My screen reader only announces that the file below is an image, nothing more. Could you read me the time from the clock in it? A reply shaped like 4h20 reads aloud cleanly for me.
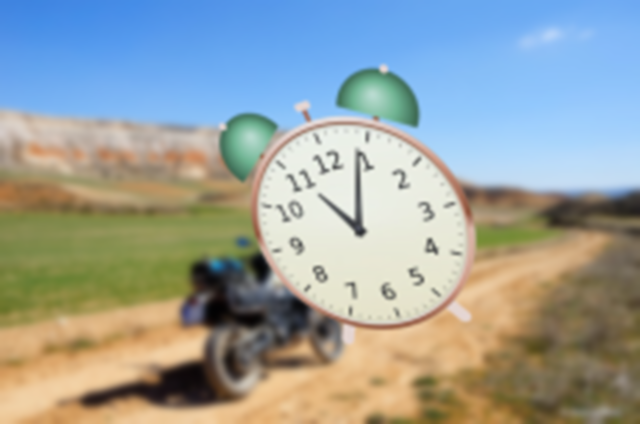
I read 11h04
